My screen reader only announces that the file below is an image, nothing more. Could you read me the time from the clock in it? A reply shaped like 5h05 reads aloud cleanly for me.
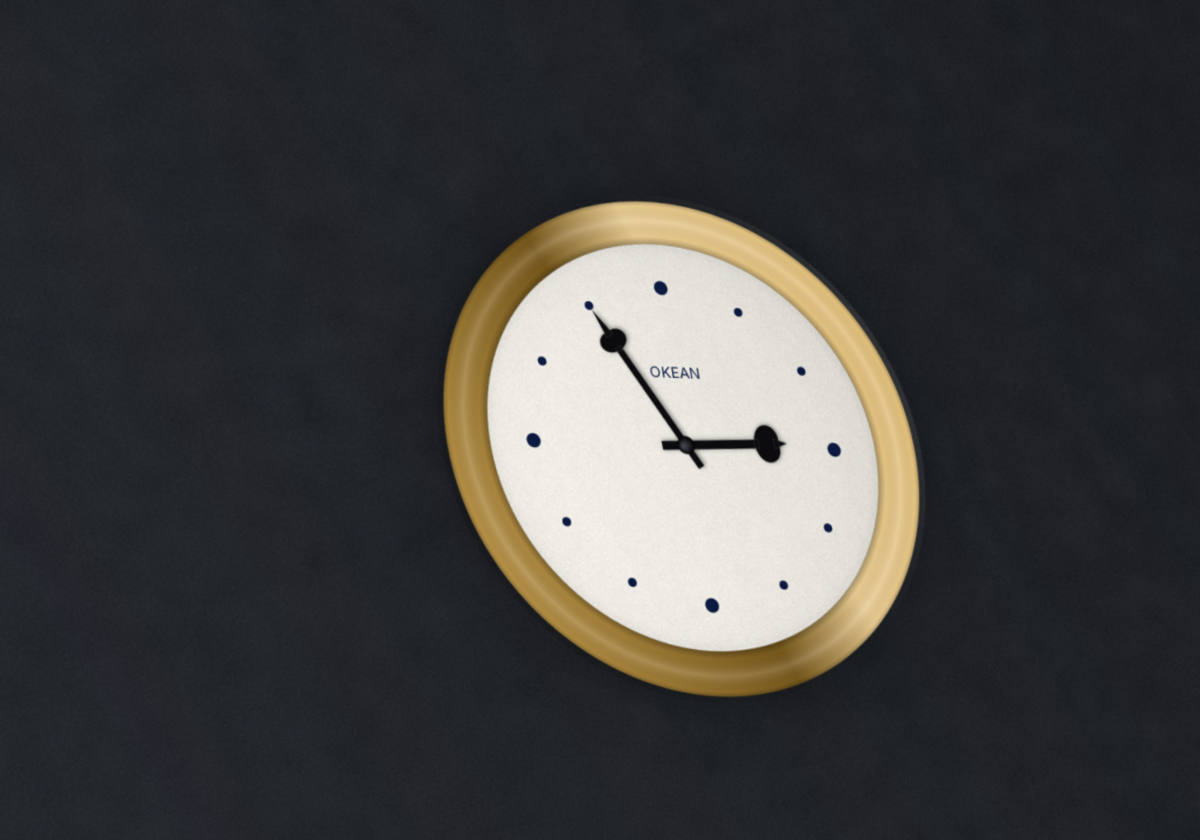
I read 2h55
